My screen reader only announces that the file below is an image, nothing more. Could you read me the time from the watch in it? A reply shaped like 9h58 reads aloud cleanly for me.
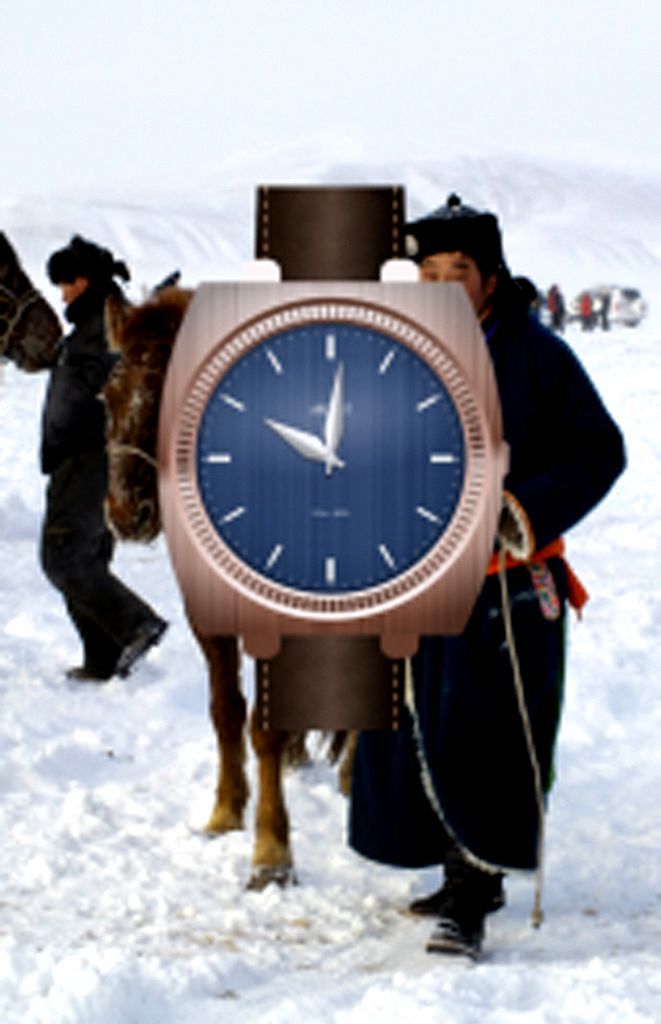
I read 10h01
